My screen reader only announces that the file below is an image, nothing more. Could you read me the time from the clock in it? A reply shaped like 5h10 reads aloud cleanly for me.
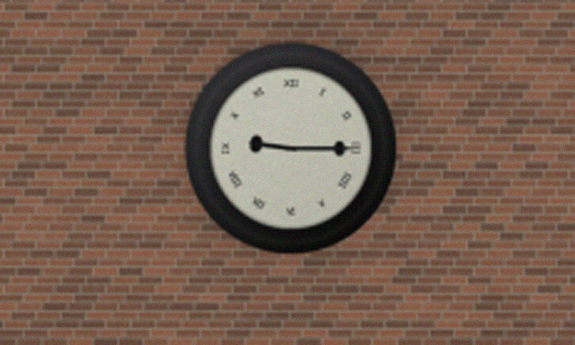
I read 9h15
